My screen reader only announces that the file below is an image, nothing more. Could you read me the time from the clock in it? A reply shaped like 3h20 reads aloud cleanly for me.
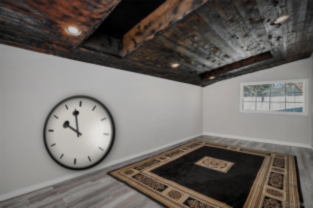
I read 9h58
